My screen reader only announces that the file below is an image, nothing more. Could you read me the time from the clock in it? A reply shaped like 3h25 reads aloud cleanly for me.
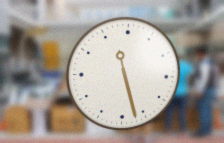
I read 11h27
